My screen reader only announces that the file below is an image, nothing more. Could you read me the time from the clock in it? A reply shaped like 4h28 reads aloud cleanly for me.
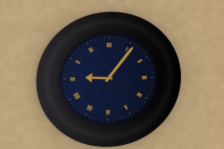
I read 9h06
